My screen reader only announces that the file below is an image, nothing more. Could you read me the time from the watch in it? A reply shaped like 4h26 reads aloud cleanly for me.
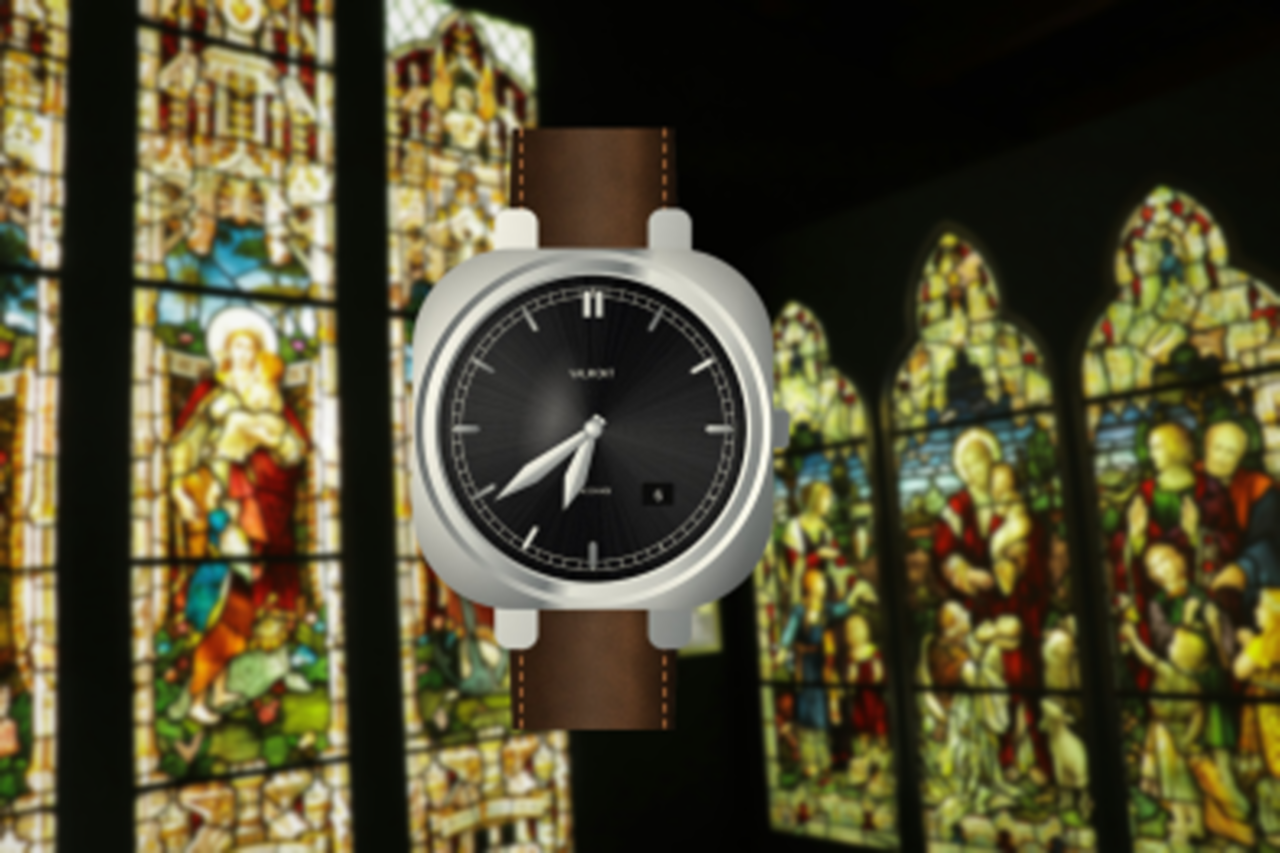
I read 6h39
